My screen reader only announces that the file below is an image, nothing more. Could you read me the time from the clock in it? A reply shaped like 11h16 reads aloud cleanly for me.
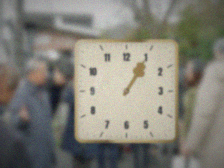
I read 1h05
